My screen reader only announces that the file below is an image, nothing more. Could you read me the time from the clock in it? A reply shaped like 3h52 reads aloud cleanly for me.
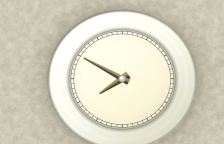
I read 7h50
